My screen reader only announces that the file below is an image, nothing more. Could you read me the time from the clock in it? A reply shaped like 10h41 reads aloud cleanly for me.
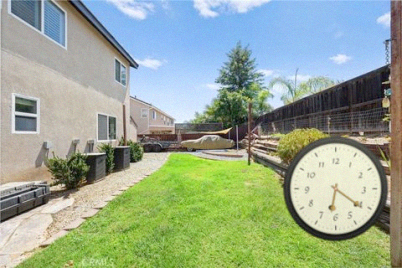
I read 6h21
